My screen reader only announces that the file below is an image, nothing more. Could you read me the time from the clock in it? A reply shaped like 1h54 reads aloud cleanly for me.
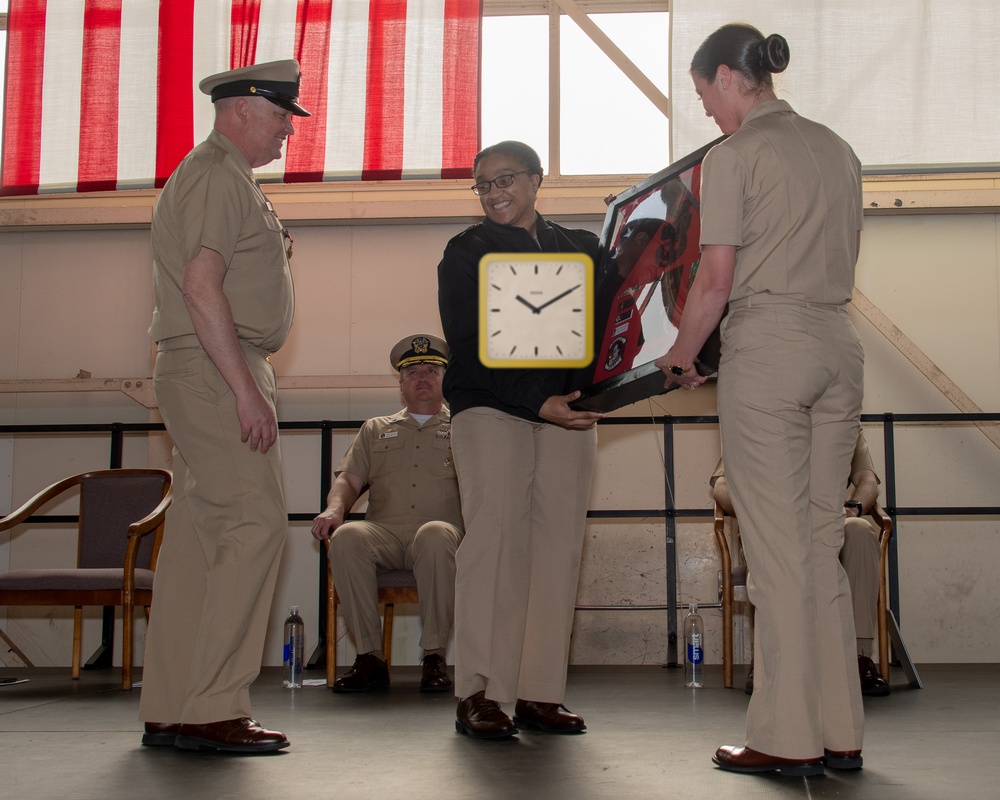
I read 10h10
